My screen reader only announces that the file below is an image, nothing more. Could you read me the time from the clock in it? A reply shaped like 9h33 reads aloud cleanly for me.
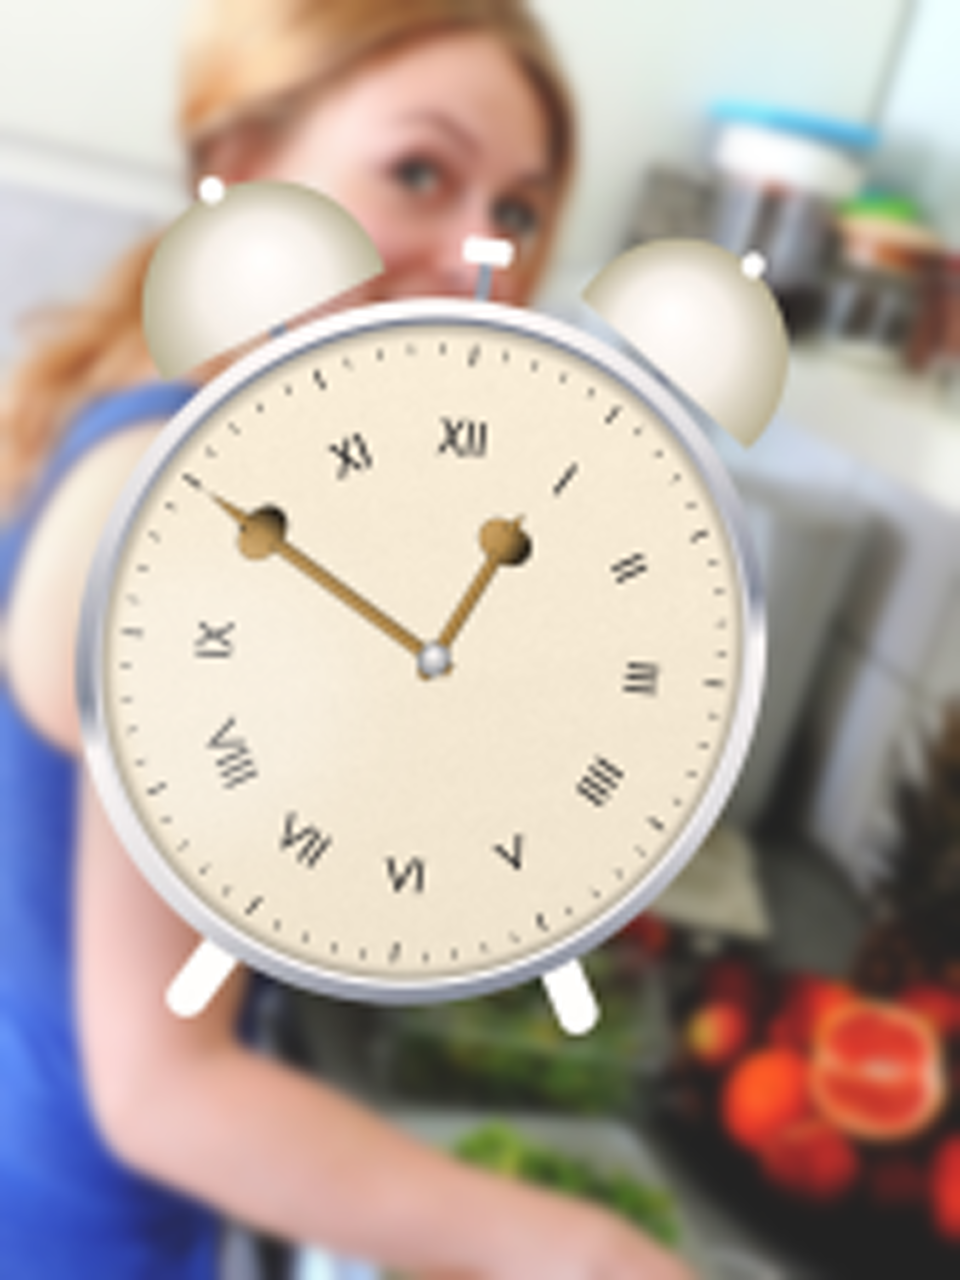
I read 12h50
